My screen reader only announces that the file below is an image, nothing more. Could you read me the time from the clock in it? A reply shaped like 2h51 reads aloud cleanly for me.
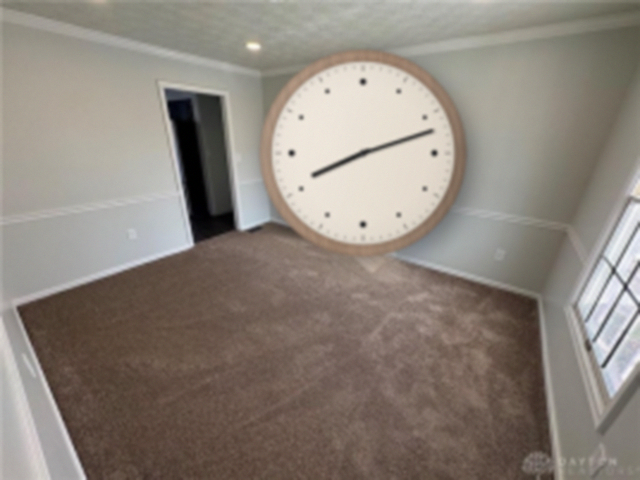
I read 8h12
